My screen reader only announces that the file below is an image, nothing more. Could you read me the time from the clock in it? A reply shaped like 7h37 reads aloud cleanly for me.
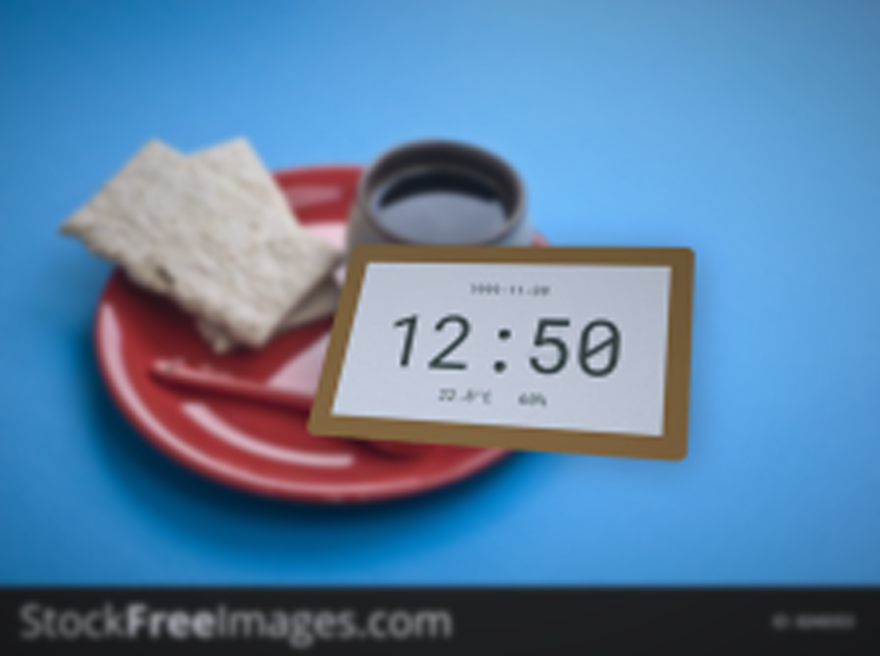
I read 12h50
